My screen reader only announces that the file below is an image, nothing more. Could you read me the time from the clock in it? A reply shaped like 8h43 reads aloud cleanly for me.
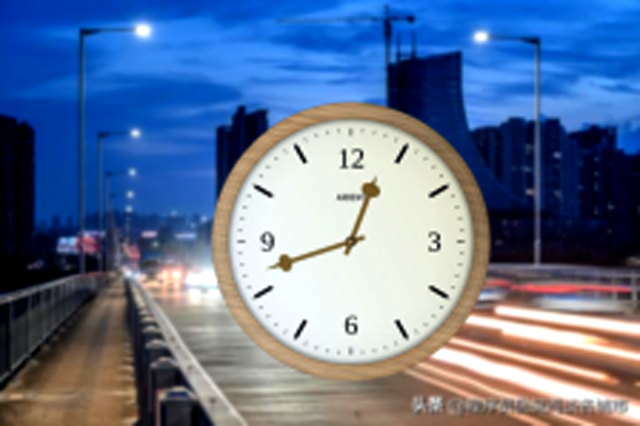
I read 12h42
